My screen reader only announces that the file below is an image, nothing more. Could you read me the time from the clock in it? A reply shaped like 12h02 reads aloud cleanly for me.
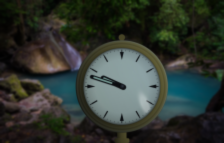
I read 9h48
